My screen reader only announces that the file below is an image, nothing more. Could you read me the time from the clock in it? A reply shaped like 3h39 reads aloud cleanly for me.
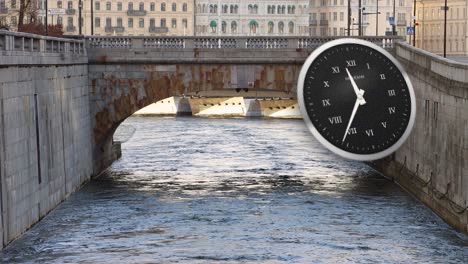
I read 11h36
